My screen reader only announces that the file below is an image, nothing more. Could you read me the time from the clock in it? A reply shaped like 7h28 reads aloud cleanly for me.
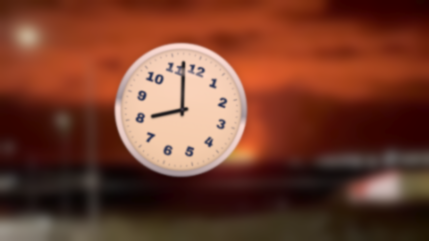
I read 7h57
